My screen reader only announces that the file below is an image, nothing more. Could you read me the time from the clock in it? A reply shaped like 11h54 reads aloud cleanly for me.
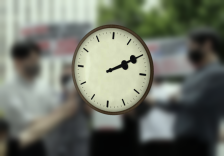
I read 2h10
